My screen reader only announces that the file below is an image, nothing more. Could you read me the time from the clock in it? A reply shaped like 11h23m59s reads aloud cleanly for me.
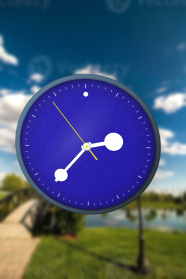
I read 2h36m54s
